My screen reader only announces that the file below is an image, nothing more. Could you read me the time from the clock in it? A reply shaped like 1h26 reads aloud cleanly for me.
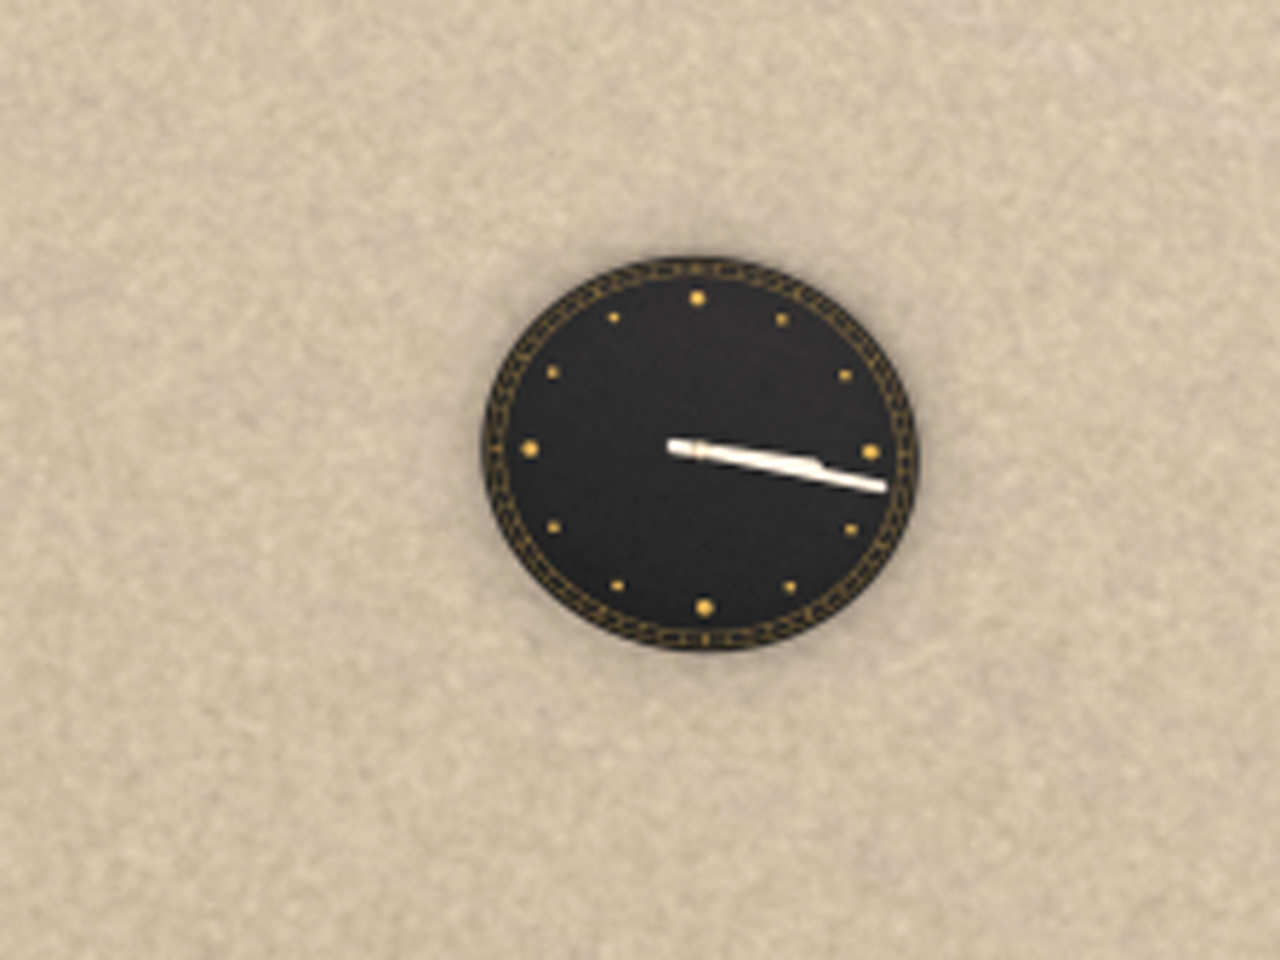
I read 3h17
